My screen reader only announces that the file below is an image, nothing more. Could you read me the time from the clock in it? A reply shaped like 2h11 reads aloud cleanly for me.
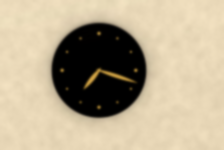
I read 7h18
